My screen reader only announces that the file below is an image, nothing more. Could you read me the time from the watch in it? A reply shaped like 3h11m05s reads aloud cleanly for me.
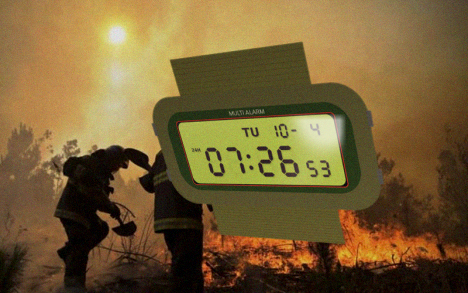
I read 7h26m53s
